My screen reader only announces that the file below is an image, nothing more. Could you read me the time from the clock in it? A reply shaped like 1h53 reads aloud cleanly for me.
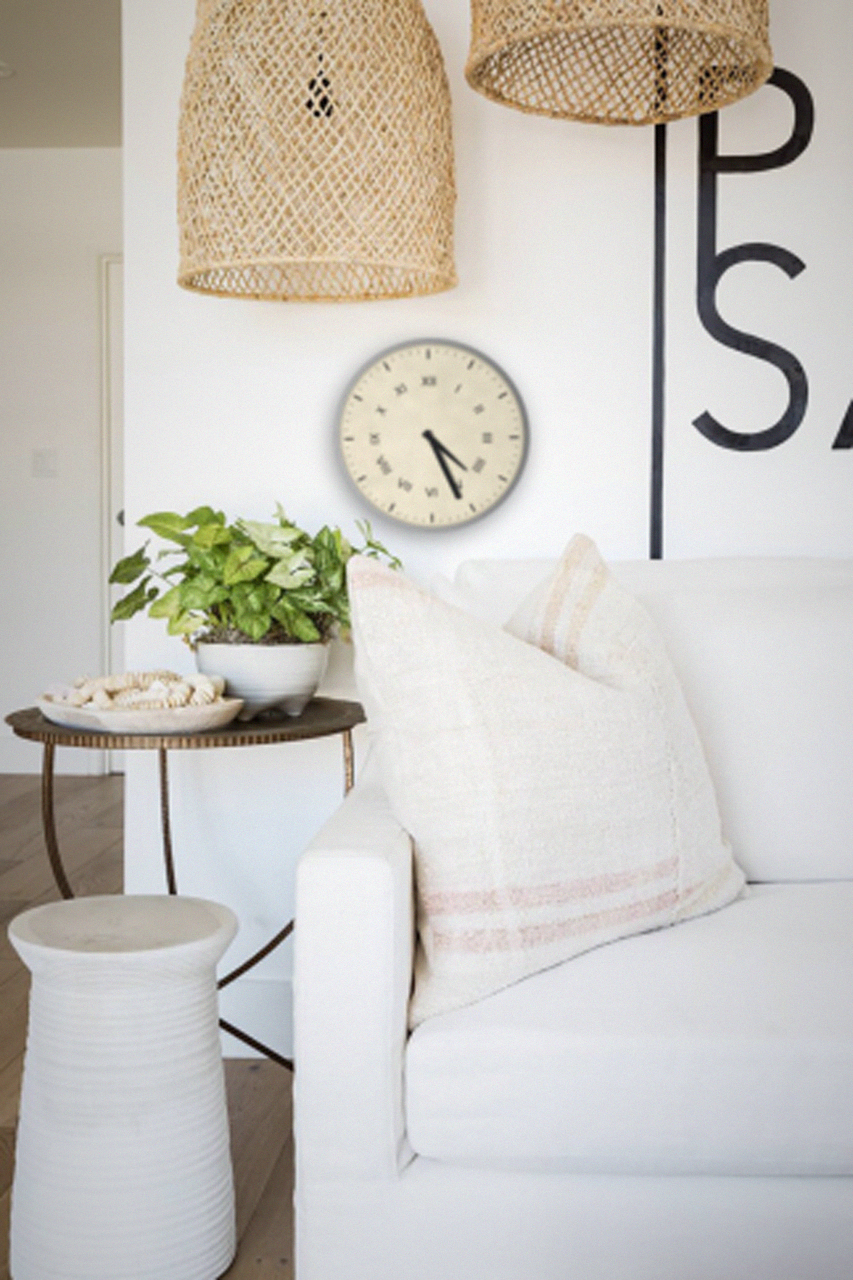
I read 4h26
